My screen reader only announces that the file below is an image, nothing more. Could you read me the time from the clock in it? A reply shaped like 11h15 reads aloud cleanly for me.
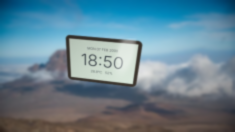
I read 18h50
